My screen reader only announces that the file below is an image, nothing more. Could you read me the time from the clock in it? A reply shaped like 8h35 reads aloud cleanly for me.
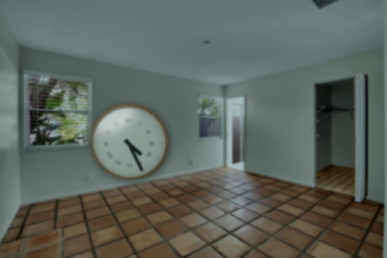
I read 4h26
